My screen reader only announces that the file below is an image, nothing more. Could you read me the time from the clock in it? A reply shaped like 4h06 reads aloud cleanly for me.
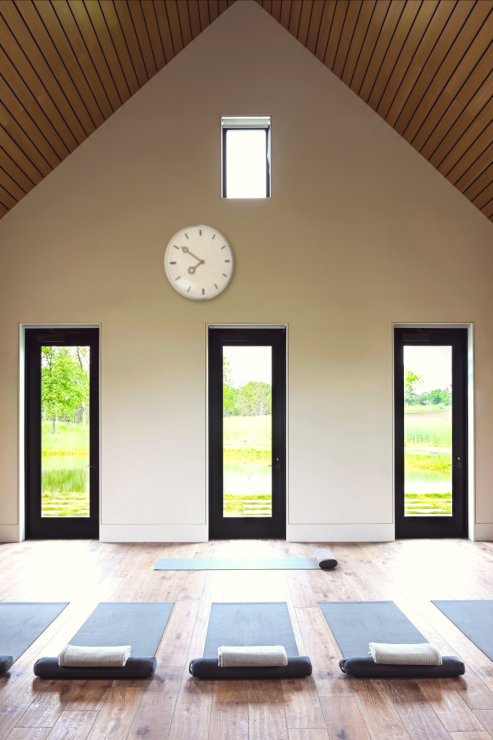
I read 7h51
